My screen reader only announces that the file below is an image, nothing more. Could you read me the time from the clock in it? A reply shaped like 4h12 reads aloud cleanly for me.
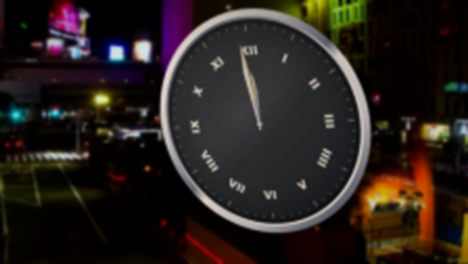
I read 11h59
